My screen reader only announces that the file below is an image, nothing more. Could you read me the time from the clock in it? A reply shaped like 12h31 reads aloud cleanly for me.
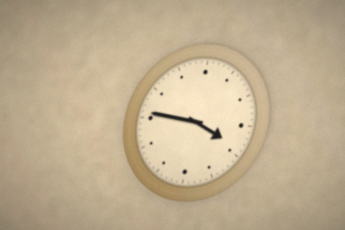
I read 3h46
